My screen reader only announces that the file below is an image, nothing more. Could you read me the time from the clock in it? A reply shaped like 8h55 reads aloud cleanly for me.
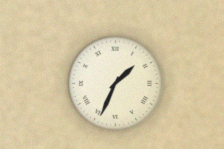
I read 1h34
